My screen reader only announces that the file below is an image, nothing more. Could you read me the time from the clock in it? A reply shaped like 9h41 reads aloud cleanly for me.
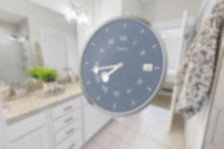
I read 7h43
